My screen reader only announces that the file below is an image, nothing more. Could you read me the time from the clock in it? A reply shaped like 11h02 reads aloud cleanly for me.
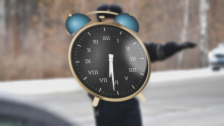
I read 6h31
